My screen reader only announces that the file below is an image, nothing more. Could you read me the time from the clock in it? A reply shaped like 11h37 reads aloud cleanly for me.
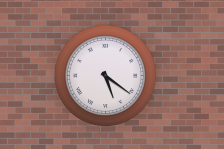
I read 5h21
